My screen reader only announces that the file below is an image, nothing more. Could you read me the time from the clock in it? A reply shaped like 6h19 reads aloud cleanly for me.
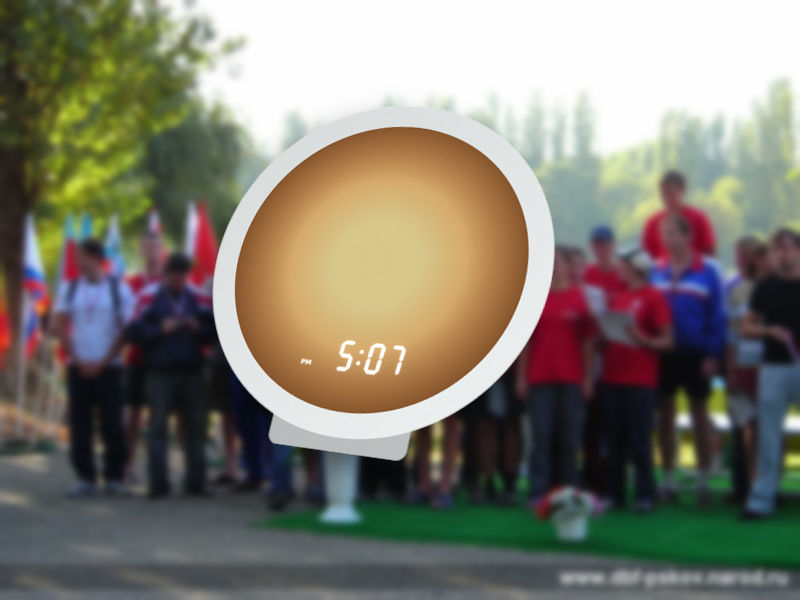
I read 5h07
